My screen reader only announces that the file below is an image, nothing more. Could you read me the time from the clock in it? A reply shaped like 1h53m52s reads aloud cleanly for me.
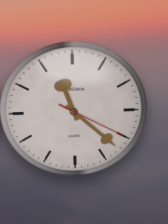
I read 11h22m20s
